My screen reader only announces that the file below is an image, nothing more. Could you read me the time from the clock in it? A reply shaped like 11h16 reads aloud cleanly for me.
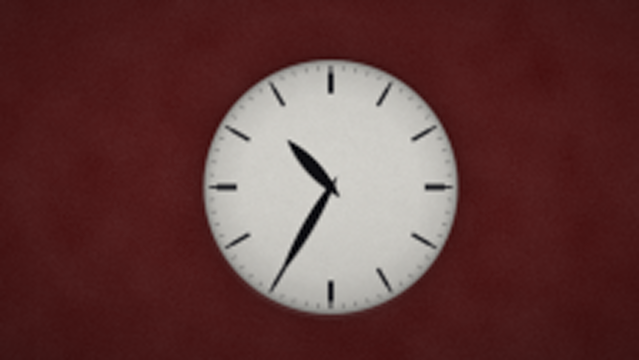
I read 10h35
